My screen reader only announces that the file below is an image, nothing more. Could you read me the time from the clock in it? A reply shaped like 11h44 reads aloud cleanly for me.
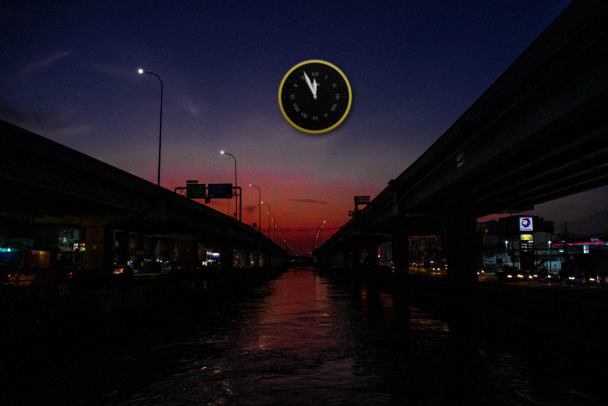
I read 11h56
